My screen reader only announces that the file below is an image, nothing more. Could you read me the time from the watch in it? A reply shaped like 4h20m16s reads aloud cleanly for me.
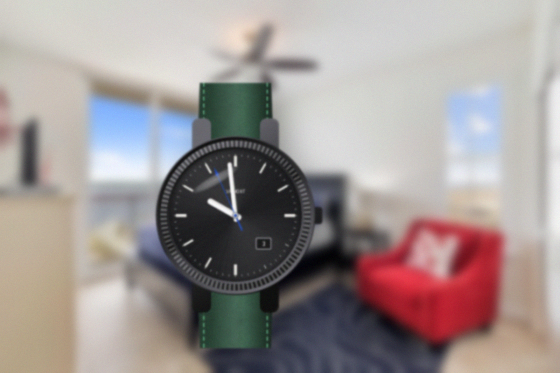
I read 9h58m56s
